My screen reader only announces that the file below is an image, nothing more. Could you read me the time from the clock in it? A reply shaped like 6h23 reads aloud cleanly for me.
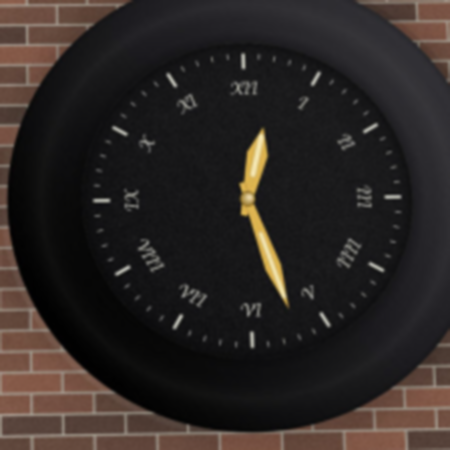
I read 12h27
